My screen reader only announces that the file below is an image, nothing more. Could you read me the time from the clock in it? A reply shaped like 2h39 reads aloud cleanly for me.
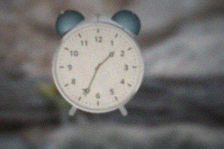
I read 1h34
